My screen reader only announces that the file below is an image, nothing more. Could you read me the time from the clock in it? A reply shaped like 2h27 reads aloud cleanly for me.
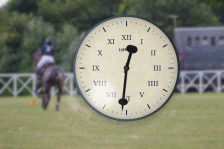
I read 12h31
